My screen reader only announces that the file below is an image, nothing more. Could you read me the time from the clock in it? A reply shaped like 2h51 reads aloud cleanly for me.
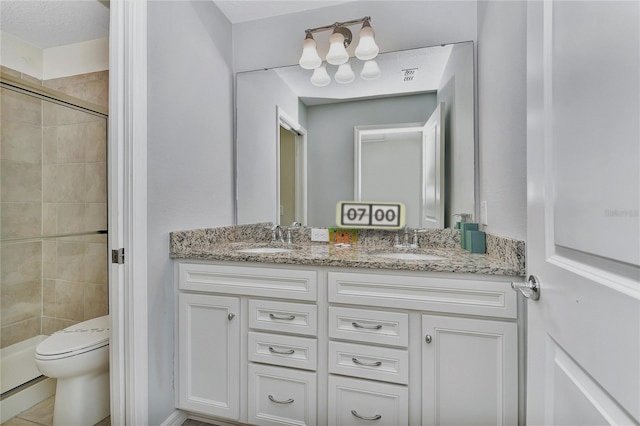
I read 7h00
